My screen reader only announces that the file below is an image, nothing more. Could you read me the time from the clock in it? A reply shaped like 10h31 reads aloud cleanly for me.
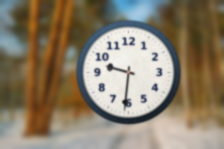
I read 9h31
